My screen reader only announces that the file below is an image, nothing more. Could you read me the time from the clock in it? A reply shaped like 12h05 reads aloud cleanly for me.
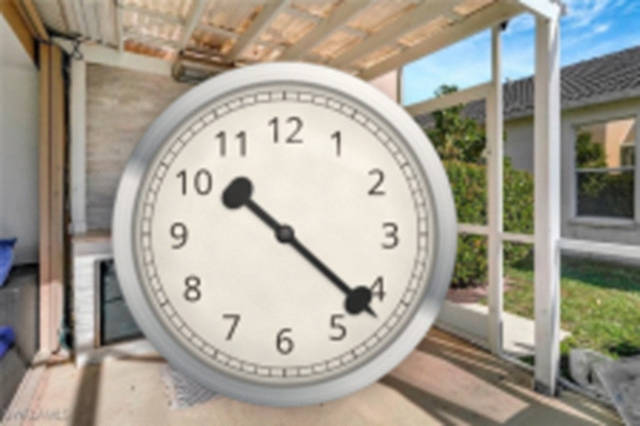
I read 10h22
